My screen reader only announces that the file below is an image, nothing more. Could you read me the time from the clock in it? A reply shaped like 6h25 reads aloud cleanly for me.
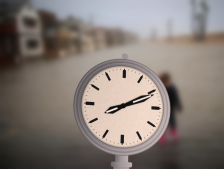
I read 8h11
